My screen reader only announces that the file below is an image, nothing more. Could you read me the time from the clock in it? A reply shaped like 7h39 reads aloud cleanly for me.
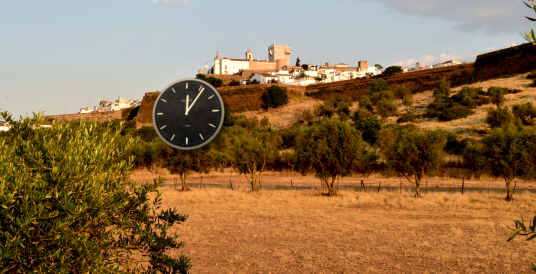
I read 12h06
